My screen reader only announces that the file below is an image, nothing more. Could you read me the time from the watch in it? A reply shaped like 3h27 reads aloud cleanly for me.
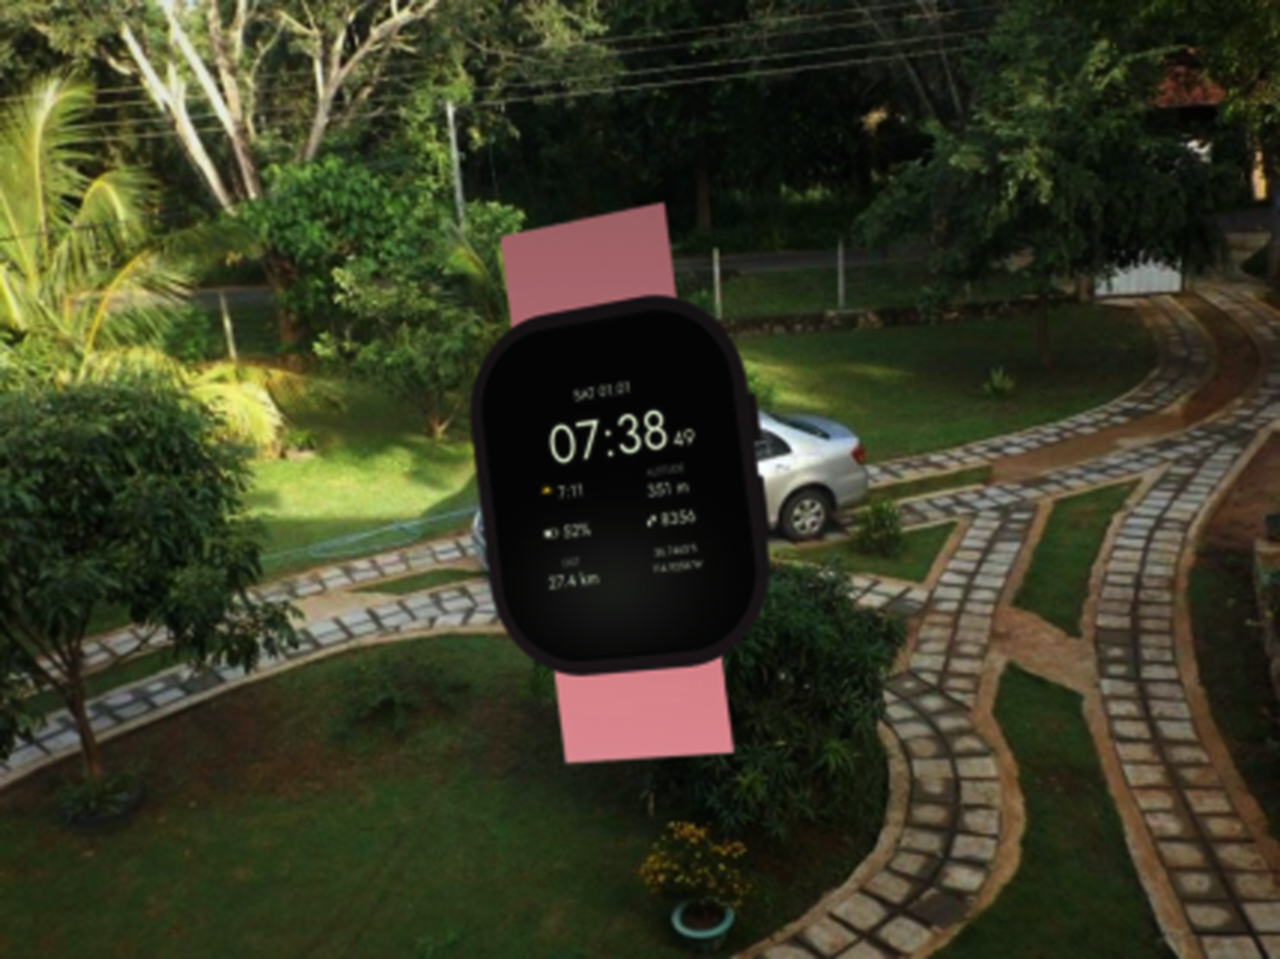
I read 7h38
